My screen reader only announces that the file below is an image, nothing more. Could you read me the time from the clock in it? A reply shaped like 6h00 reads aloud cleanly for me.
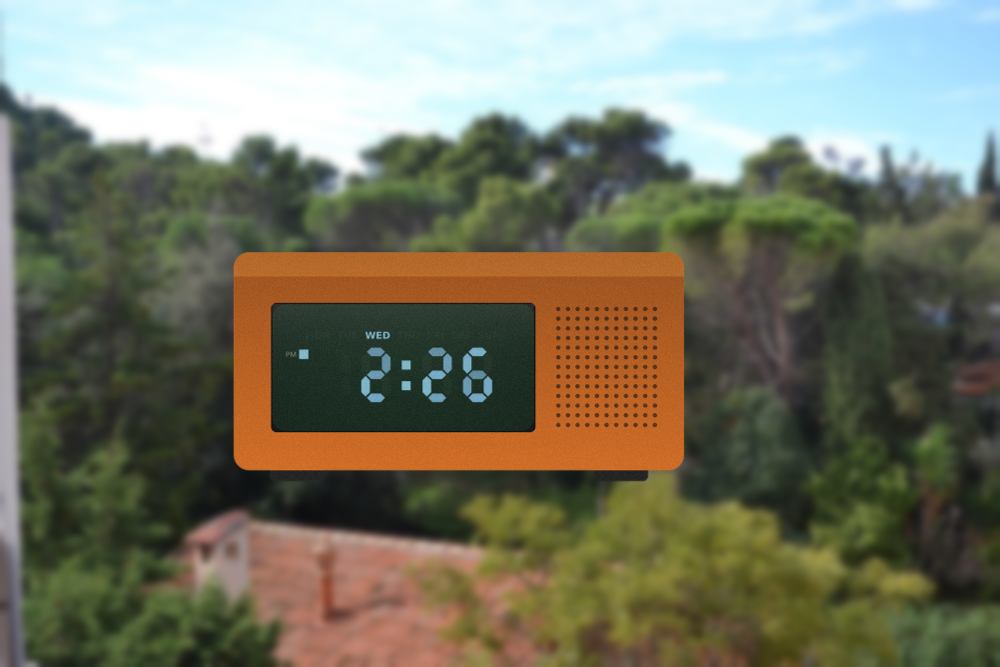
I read 2h26
